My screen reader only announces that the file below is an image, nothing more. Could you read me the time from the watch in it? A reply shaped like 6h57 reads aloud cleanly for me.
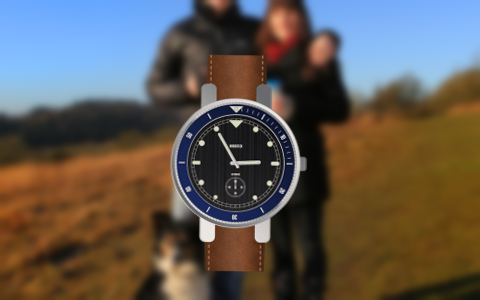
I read 2h55
